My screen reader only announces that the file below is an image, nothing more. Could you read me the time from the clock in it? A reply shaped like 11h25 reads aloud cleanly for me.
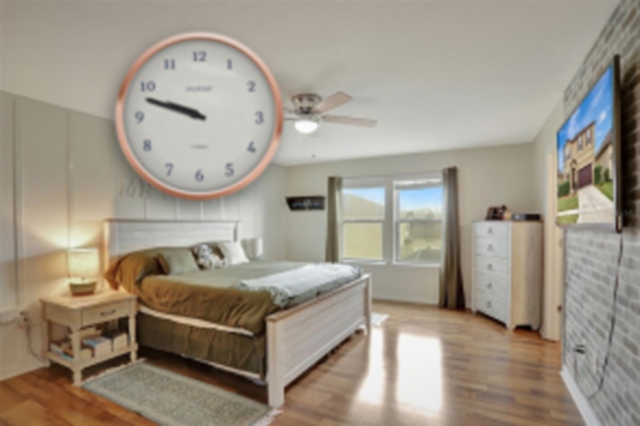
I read 9h48
